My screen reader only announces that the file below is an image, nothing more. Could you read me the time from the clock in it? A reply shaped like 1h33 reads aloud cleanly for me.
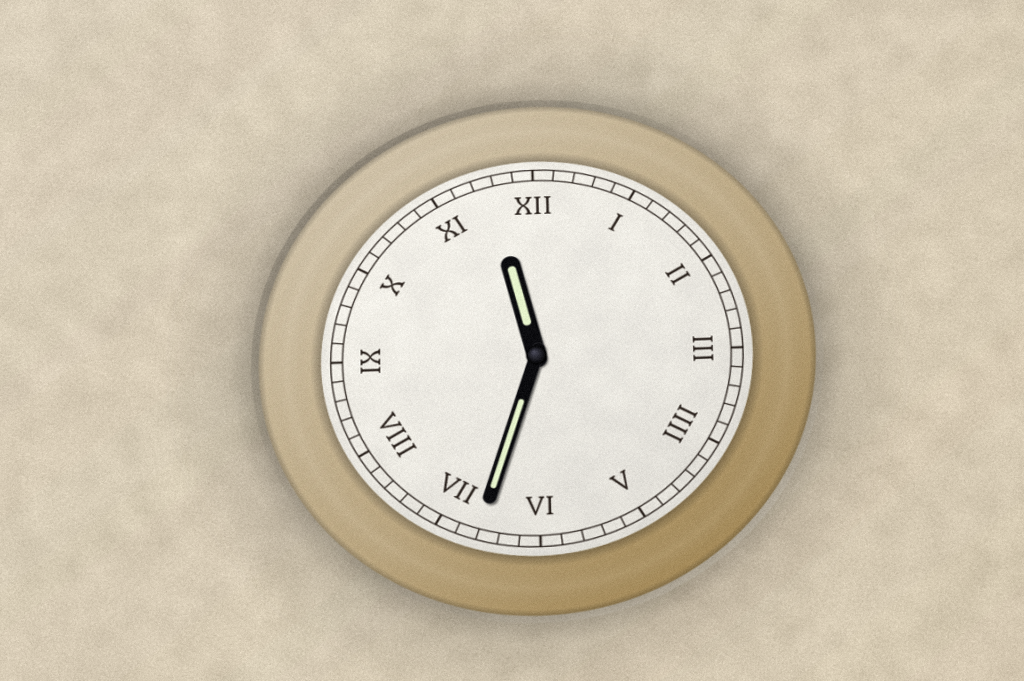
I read 11h33
